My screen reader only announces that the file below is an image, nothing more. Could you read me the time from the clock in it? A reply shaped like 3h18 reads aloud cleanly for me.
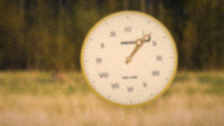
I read 1h07
